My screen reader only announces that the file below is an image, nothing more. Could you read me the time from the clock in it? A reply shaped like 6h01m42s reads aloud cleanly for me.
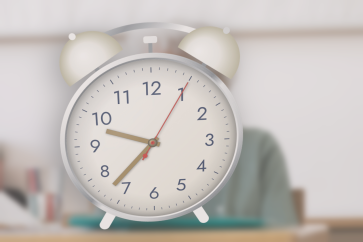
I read 9h37m05s
